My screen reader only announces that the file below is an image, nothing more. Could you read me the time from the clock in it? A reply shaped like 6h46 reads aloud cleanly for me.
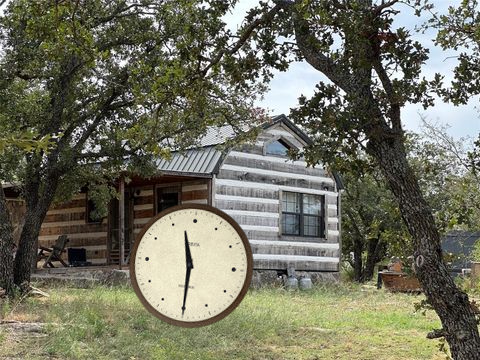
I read 11h30
